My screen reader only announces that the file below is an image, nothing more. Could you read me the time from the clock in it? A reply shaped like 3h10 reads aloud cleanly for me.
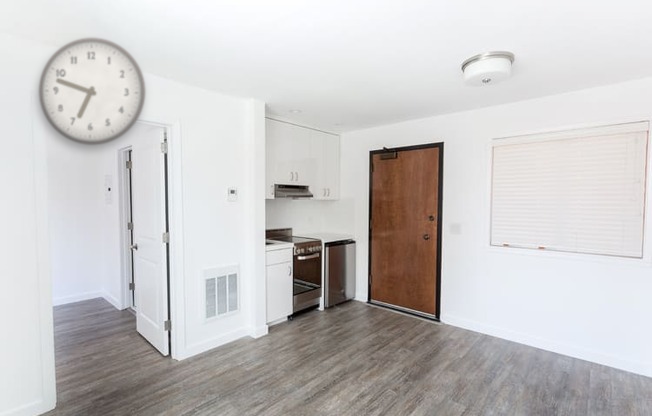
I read 6h48
